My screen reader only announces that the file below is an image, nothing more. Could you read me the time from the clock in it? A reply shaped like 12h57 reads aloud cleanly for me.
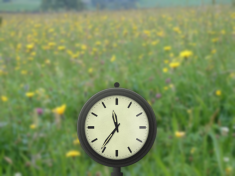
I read 11h36
